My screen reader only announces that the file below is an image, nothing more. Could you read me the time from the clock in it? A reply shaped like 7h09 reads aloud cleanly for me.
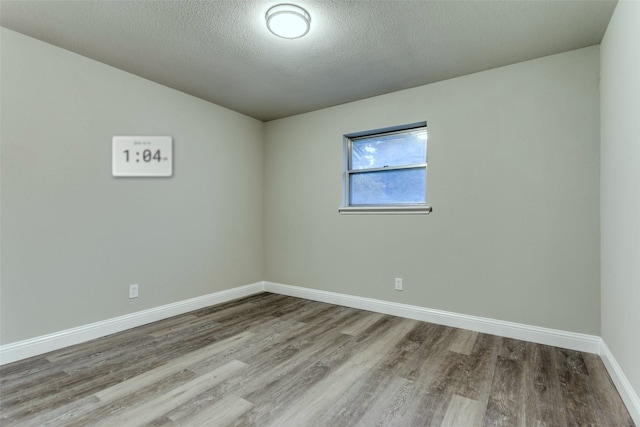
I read 1h04
